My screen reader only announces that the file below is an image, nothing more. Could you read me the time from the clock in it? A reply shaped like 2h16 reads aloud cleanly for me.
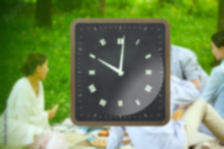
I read 10h01
